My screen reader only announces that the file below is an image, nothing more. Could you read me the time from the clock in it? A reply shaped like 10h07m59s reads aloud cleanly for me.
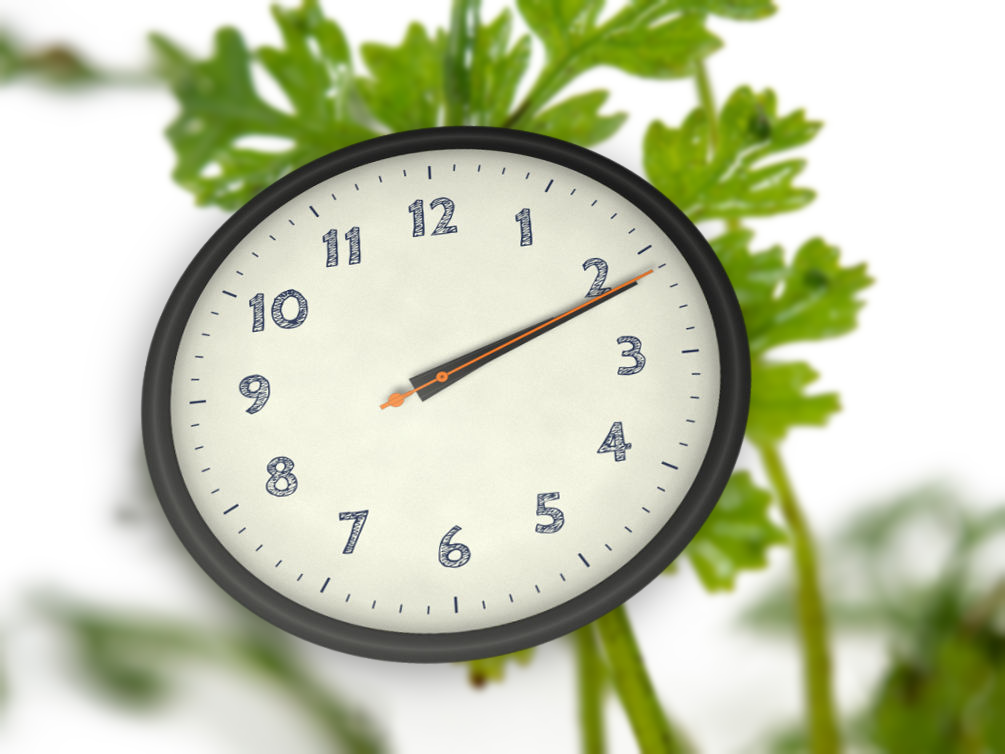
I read 2h11m11s
